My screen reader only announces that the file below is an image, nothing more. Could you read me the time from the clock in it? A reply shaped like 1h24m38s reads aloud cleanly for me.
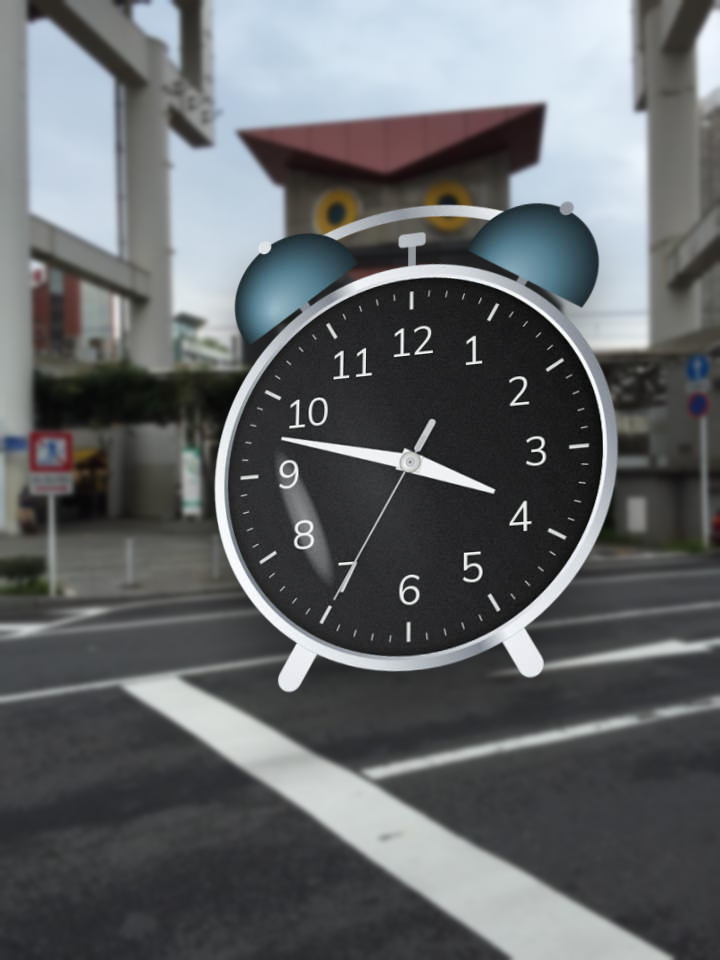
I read 3h47m35s
